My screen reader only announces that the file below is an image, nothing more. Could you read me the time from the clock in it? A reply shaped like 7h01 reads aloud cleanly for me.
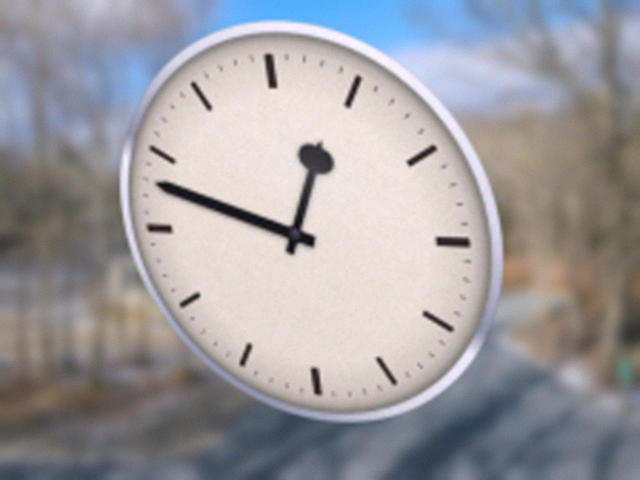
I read 12h48
